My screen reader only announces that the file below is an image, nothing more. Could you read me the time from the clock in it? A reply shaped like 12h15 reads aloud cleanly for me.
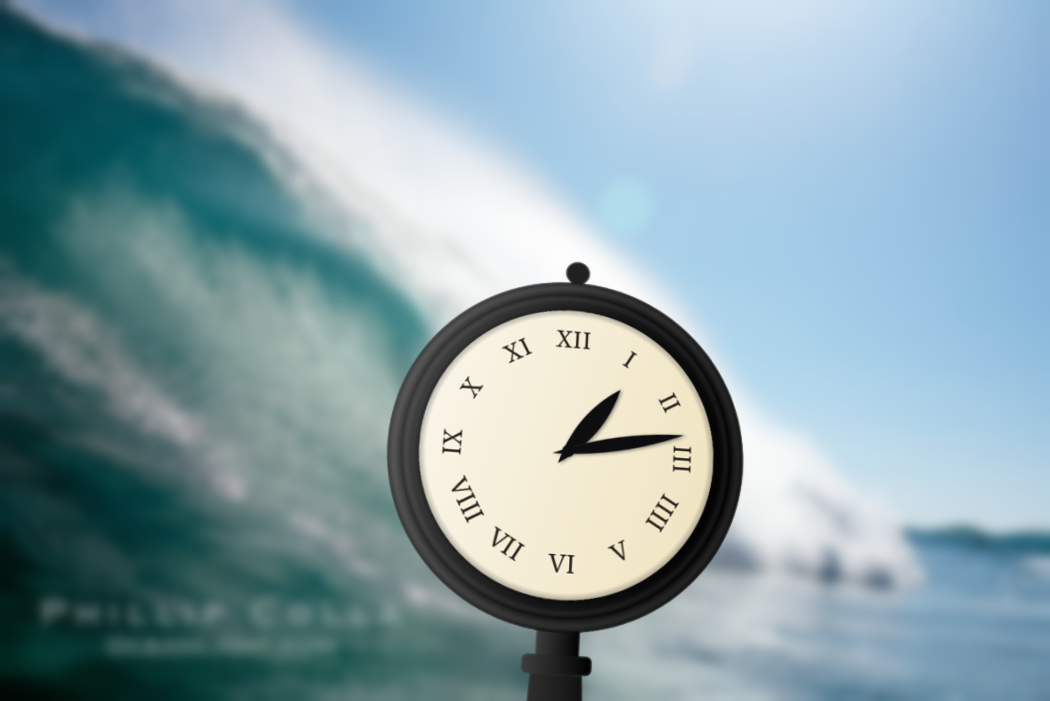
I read 1h13
